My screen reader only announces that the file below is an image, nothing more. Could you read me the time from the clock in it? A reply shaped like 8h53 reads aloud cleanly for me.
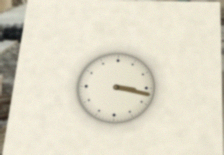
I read 3h17
